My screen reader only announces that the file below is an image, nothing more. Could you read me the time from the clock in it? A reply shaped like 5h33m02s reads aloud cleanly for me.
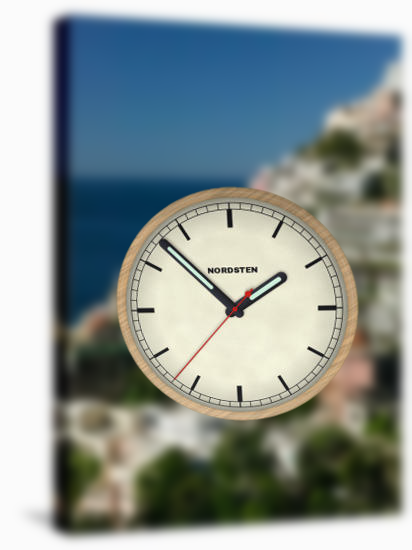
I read 1h52m37s
